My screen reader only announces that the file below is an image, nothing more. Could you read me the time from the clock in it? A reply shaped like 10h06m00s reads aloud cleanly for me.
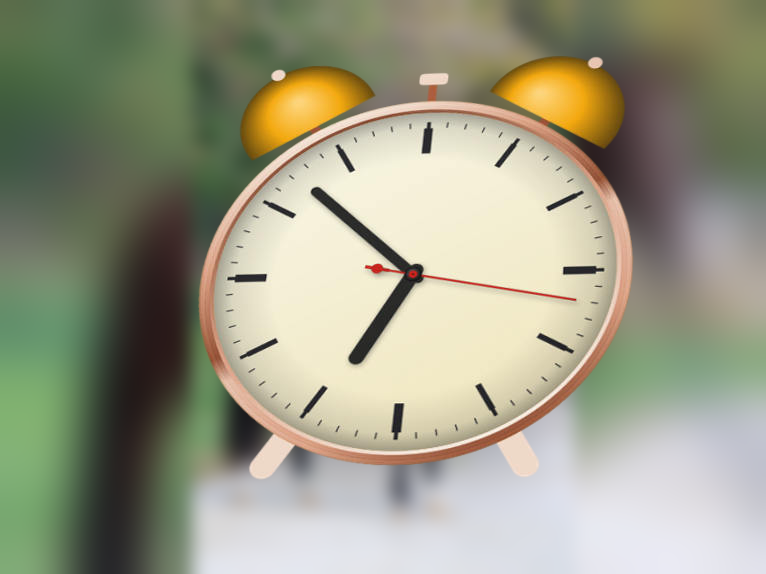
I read 6h52m17s
